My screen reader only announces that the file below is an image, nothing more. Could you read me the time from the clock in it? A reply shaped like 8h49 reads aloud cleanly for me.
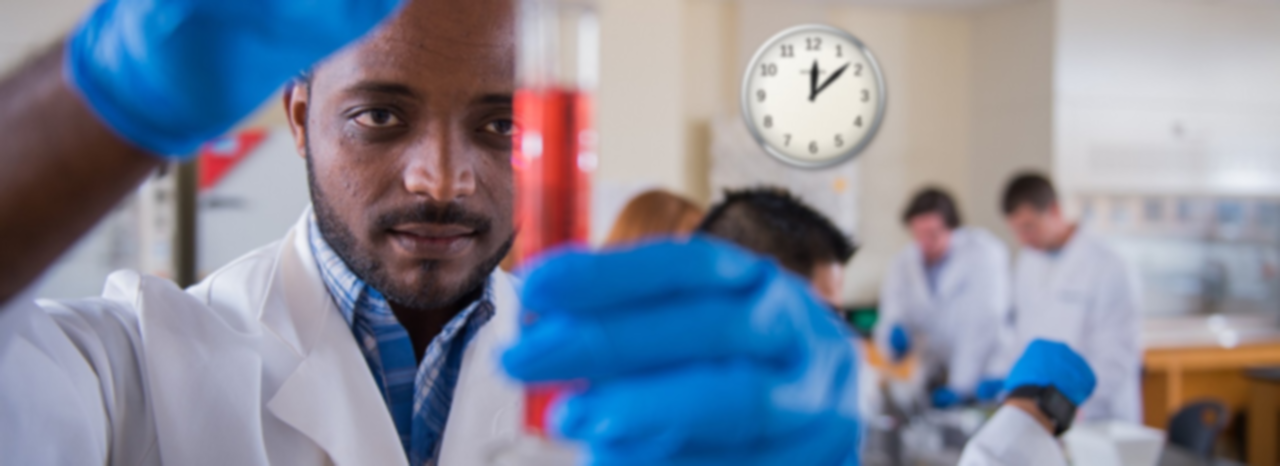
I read 12h08
